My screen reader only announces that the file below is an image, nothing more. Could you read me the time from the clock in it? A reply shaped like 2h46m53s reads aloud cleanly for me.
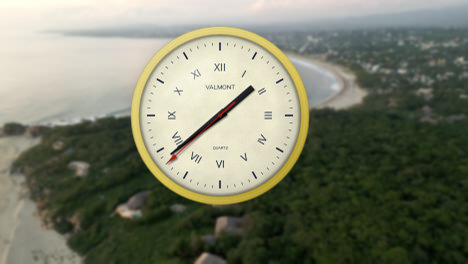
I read 1h38m38s
